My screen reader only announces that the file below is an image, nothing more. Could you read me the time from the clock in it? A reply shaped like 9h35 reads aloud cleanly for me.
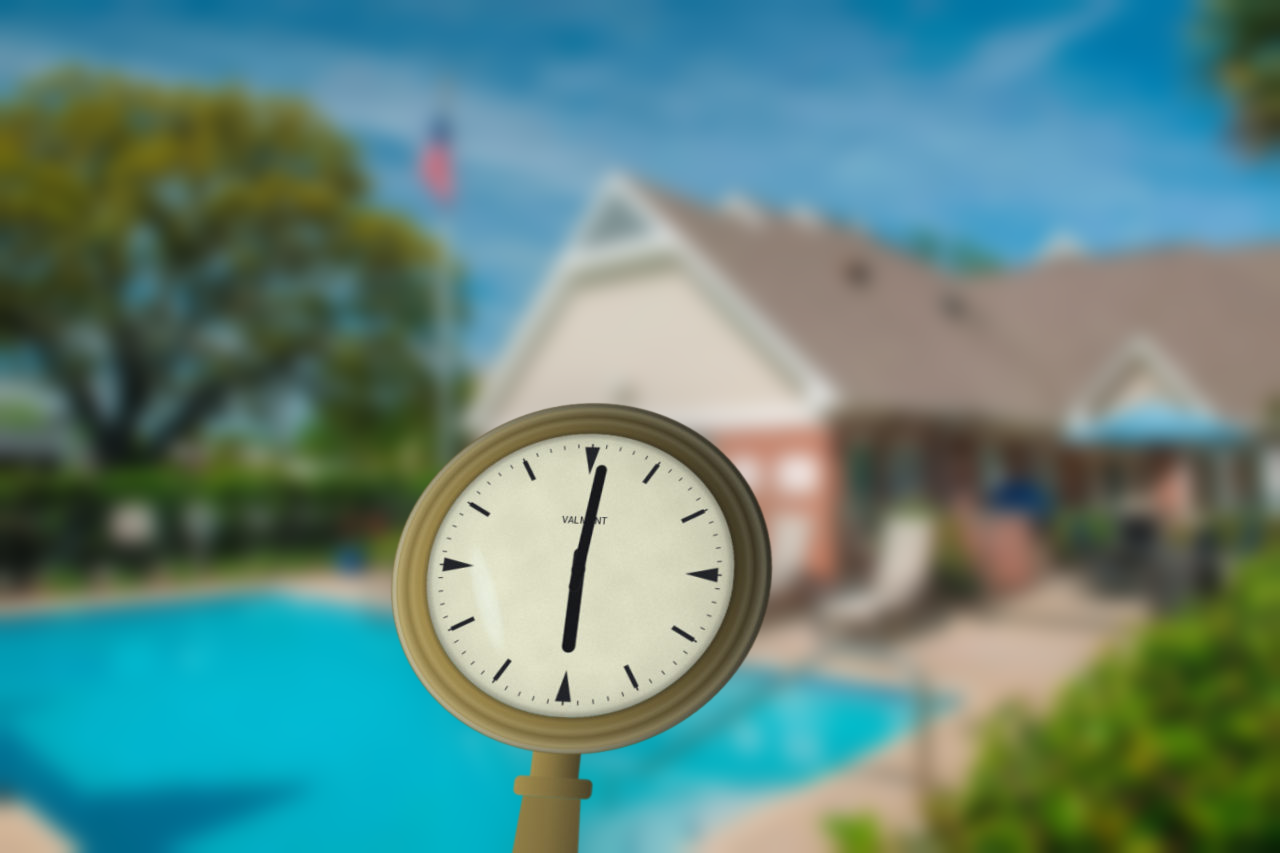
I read 6h01
